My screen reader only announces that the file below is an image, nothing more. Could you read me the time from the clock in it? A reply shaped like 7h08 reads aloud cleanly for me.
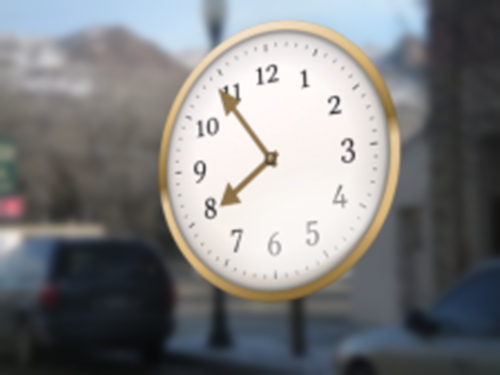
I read 7h54
